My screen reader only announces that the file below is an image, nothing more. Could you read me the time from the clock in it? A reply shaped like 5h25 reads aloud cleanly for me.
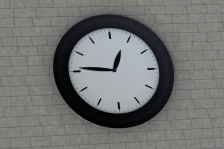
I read 12h46
